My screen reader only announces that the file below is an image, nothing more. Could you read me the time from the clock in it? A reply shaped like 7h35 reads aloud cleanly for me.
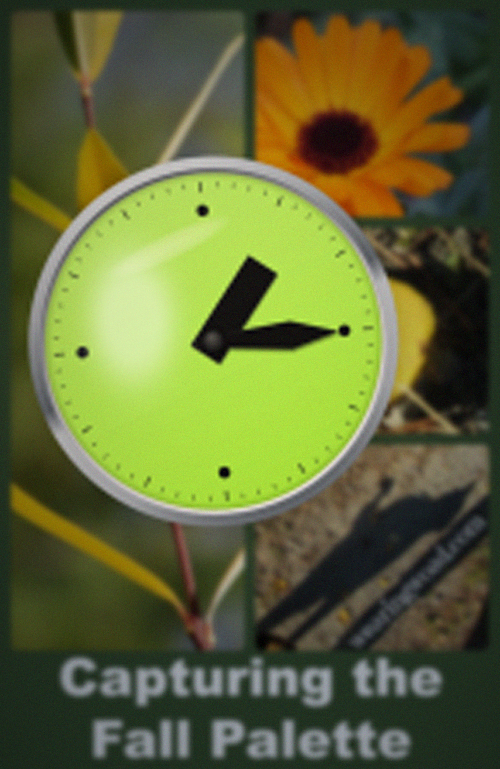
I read 1h15
